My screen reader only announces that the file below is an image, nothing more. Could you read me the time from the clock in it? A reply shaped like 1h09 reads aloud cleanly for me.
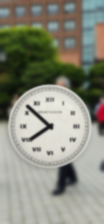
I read 7h52
